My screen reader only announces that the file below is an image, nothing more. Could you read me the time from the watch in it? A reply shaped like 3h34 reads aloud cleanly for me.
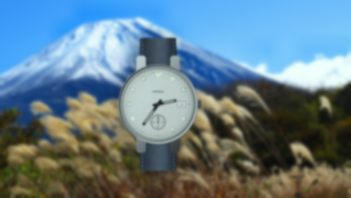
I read 2h36
